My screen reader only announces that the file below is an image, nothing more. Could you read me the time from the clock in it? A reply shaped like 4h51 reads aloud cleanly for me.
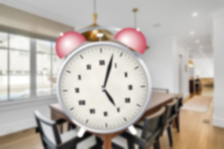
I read 5h03
